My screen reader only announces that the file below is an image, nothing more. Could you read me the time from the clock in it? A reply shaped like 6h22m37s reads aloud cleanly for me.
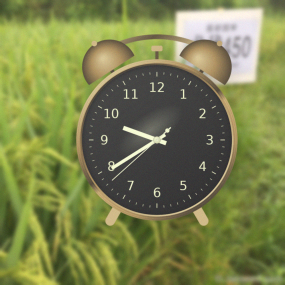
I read 9h39m38s
